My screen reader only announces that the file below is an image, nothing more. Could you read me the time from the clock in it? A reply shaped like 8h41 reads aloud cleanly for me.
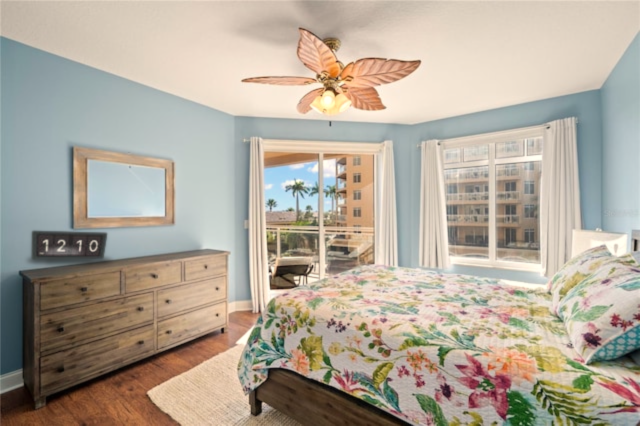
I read 12h10
